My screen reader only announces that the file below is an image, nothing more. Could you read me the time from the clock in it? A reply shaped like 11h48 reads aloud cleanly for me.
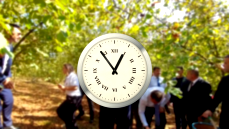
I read 12h54
